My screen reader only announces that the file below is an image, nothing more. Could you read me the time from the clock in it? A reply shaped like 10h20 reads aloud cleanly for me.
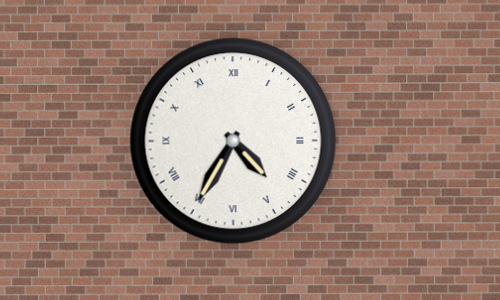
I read 4h35
